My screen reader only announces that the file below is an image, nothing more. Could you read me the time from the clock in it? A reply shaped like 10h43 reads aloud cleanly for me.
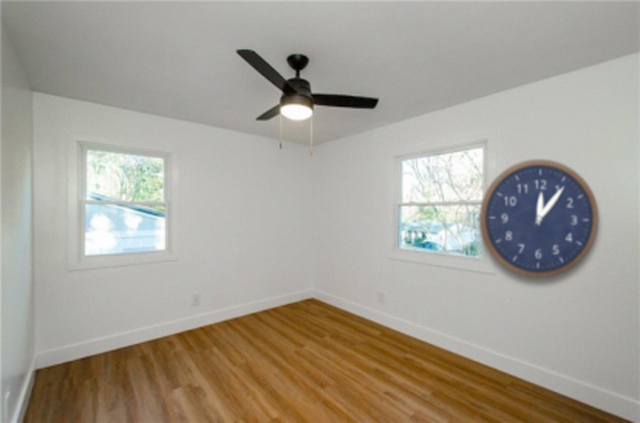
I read 12h06
